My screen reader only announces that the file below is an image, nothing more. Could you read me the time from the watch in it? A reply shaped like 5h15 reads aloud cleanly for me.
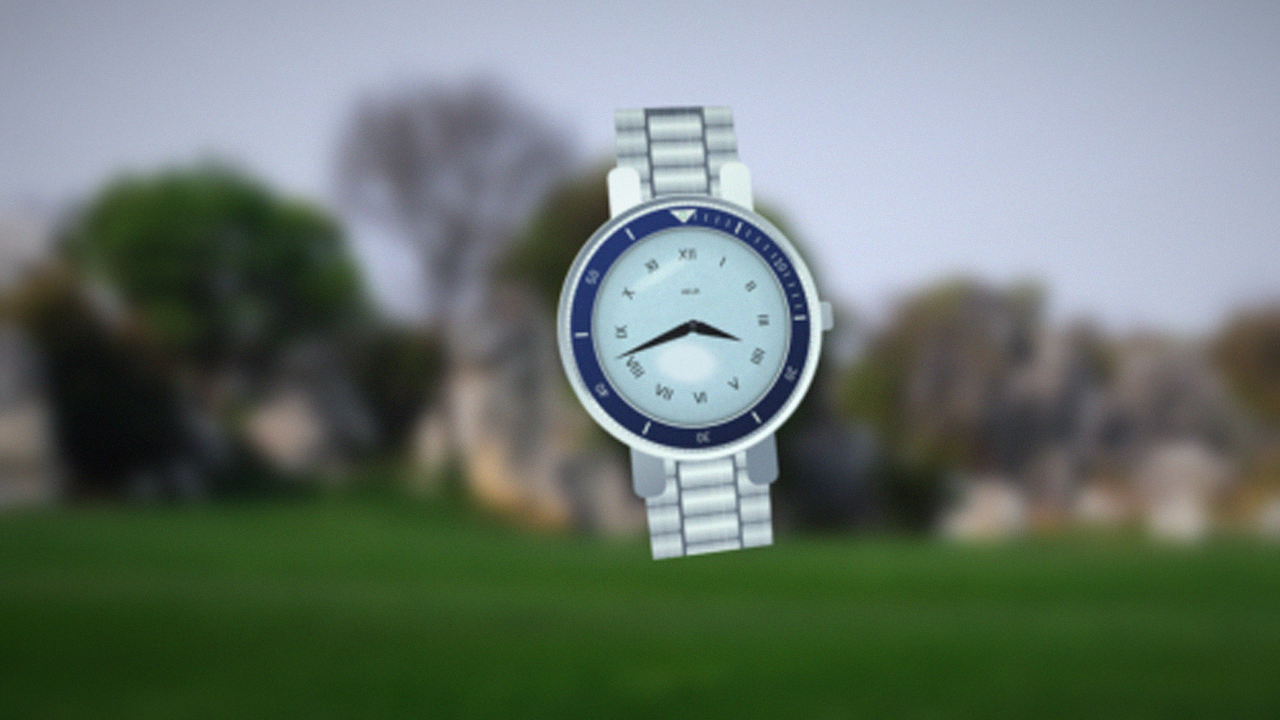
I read 3h42
